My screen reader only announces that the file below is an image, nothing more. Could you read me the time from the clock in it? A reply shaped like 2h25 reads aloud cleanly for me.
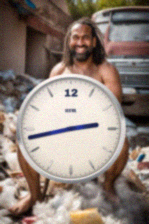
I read 2h43
